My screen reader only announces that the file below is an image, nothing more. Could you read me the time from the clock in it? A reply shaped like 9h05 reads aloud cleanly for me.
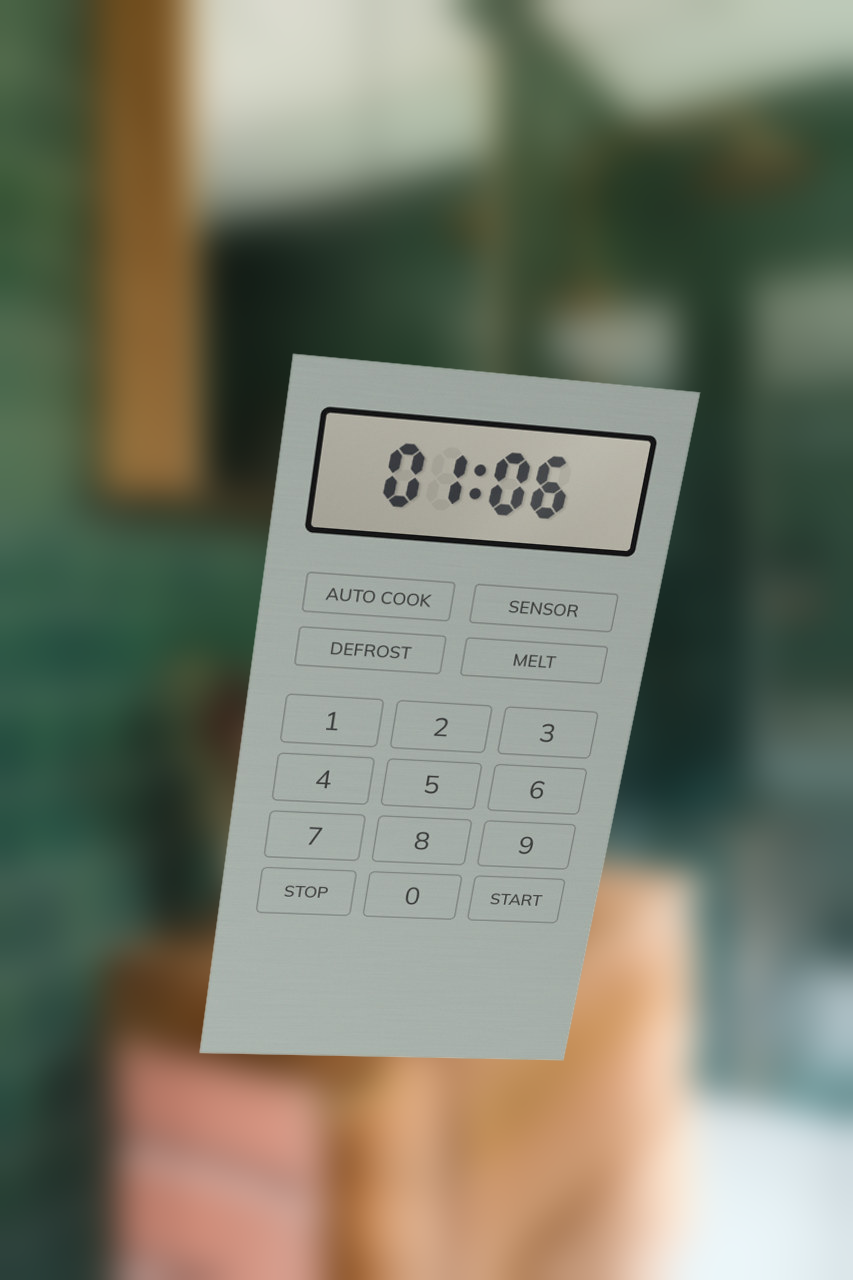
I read 1h06
